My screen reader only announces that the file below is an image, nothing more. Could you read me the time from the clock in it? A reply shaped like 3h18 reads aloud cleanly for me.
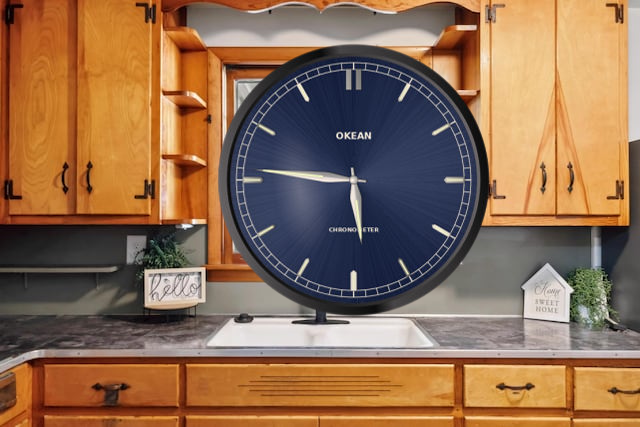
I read 5h46
